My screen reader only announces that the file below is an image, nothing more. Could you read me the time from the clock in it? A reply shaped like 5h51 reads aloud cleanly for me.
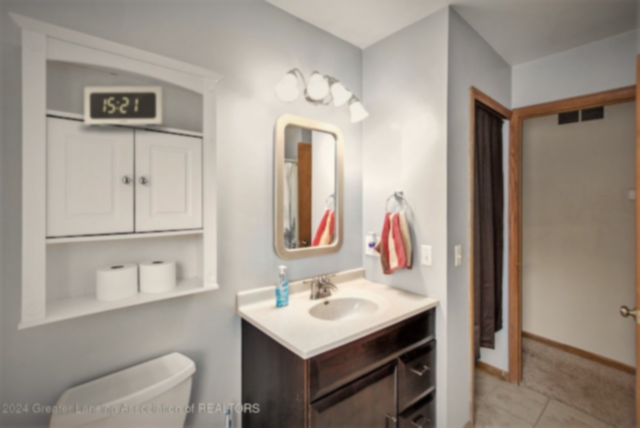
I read 15h21
